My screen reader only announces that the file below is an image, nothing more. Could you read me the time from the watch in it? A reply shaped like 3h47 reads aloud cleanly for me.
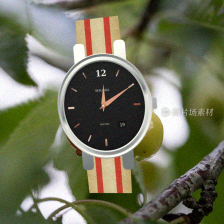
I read 12h10
